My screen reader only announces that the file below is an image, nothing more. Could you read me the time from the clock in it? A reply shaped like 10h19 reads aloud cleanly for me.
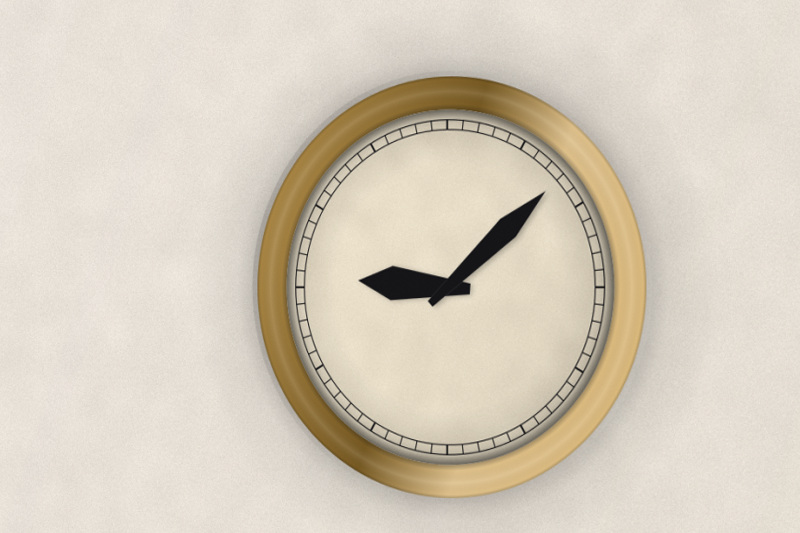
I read 9h08
